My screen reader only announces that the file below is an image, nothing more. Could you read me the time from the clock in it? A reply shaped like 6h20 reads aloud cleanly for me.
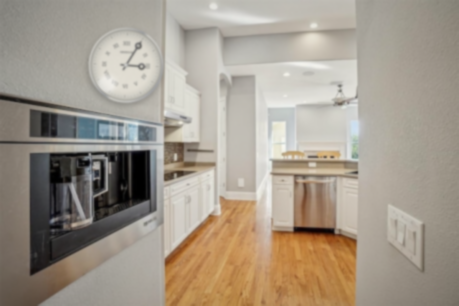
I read 3h05
